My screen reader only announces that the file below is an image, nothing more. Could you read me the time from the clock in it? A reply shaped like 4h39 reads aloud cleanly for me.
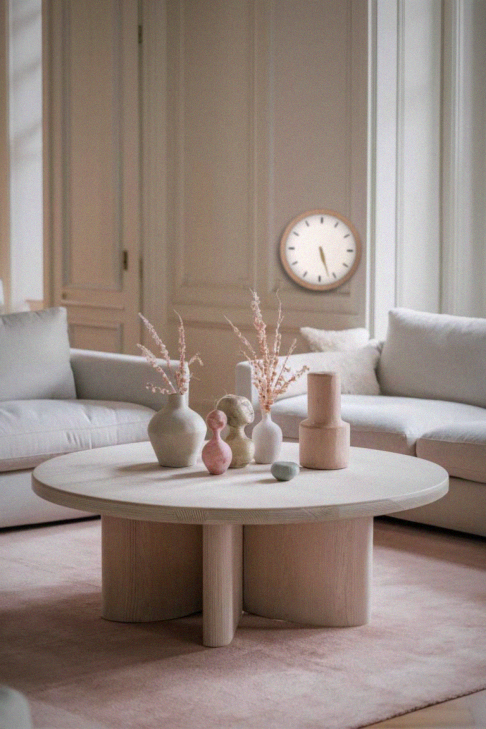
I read 5h27
